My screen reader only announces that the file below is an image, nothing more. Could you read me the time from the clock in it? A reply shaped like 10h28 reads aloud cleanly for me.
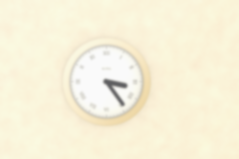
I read 3h24
